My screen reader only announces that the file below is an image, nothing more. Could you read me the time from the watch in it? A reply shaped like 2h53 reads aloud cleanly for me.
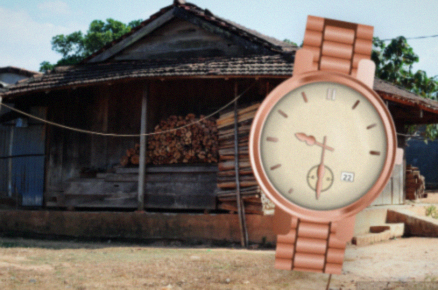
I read 9h30
